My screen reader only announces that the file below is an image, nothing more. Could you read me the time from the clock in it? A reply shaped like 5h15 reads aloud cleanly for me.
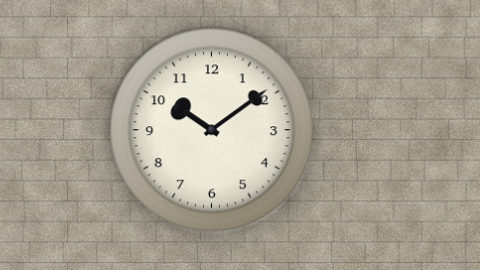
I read 10h09
